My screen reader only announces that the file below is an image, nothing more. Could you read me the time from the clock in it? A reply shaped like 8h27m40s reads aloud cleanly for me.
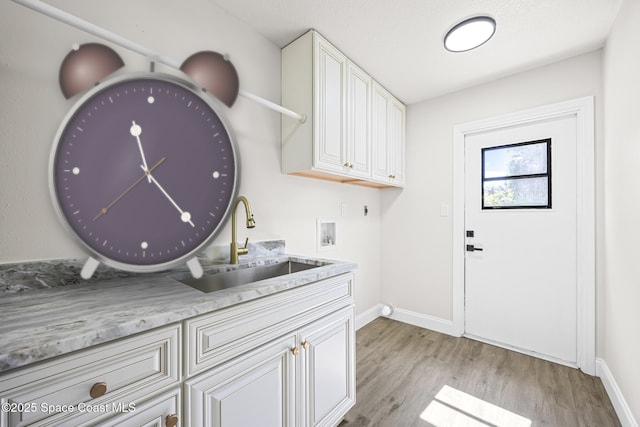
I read 11h22m38s
